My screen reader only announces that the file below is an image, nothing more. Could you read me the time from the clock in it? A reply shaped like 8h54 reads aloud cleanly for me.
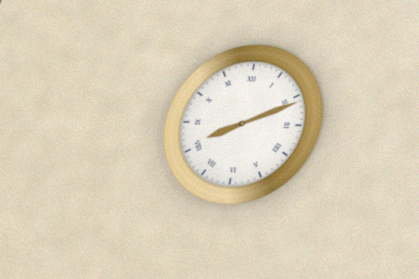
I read 8h11
